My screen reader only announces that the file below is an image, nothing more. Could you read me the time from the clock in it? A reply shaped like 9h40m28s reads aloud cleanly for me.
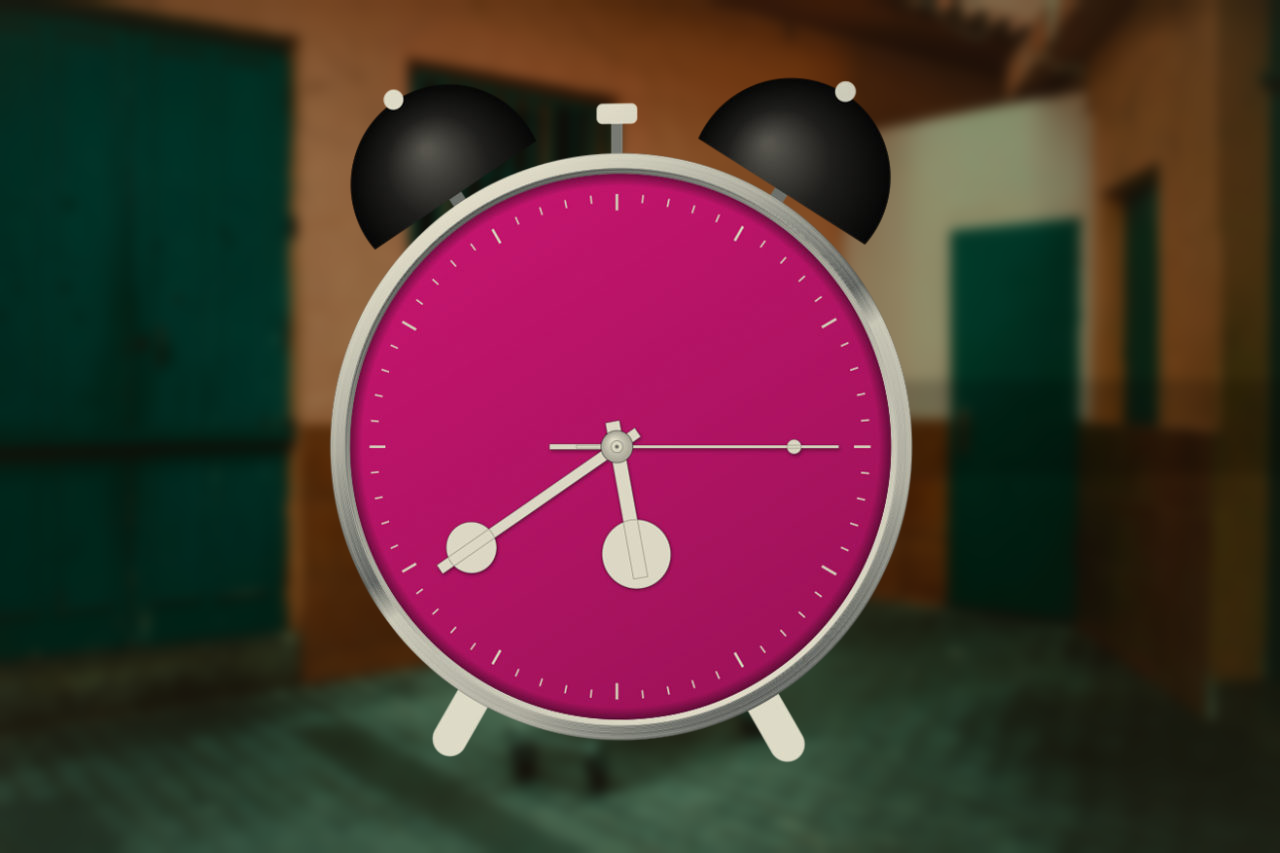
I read 5h39m15s
